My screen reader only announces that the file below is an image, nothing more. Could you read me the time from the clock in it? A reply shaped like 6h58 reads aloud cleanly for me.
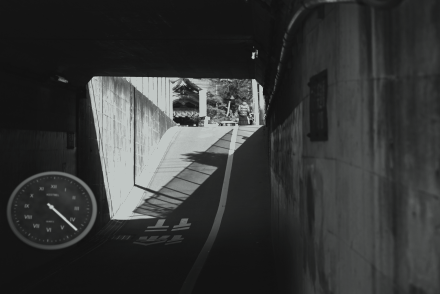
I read 4h22
